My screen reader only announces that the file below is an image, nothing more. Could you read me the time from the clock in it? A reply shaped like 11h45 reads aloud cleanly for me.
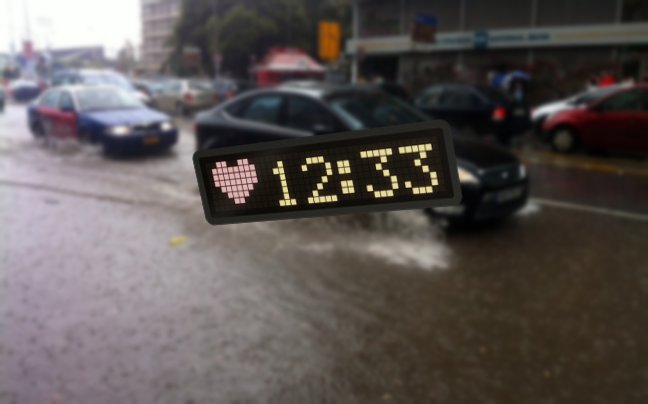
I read 12h33
